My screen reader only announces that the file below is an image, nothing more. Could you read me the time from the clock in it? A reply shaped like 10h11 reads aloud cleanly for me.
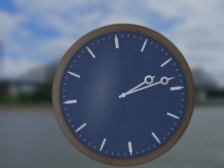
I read 2h13
